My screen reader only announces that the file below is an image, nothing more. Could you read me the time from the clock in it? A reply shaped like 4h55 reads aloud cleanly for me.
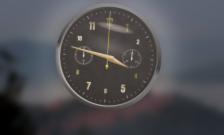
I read 3h47
